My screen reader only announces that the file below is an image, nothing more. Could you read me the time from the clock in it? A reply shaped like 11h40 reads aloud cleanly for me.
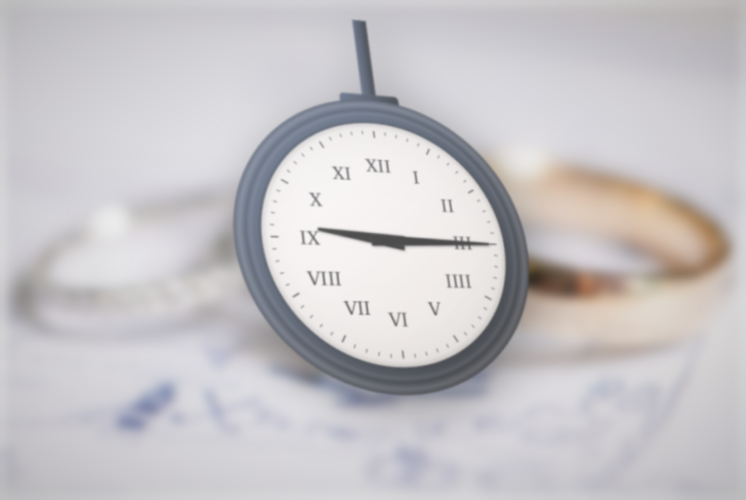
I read 9h15
